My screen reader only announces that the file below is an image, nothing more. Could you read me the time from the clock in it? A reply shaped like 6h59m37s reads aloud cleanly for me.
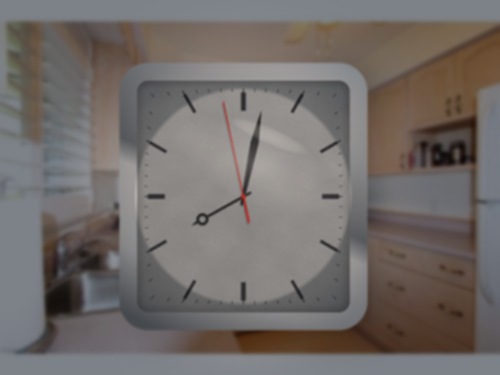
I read 8h01m58s
